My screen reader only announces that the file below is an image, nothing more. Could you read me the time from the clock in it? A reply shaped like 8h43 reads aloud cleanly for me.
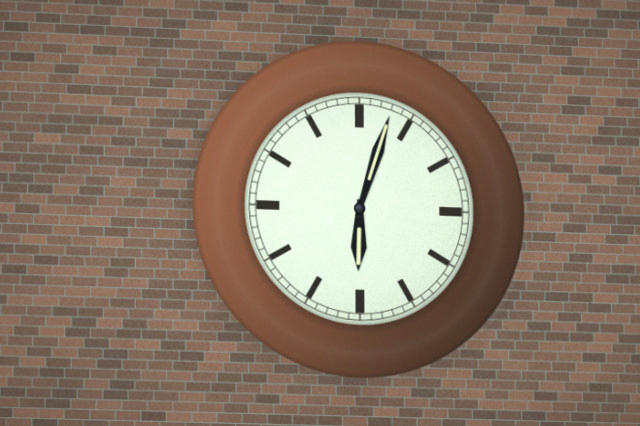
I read 6h03
